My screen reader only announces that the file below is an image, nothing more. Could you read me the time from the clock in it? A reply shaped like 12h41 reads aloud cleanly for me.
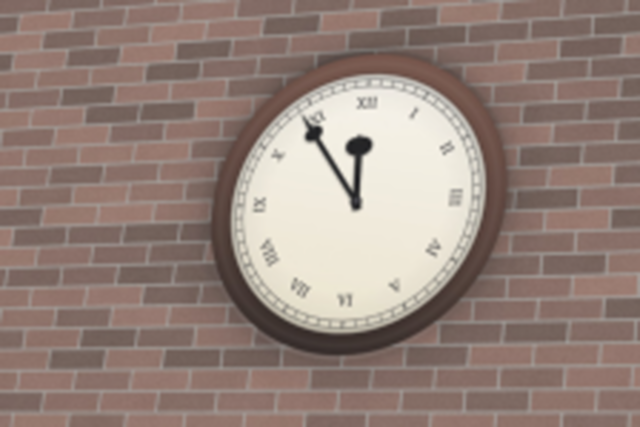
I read 11h54
